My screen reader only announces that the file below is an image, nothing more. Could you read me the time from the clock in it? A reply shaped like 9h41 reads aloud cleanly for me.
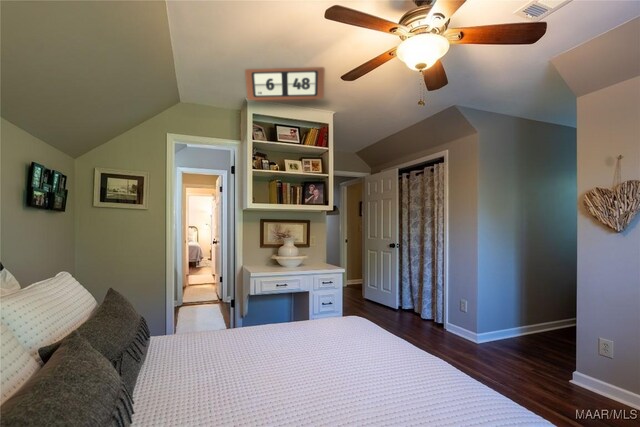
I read 6h48
